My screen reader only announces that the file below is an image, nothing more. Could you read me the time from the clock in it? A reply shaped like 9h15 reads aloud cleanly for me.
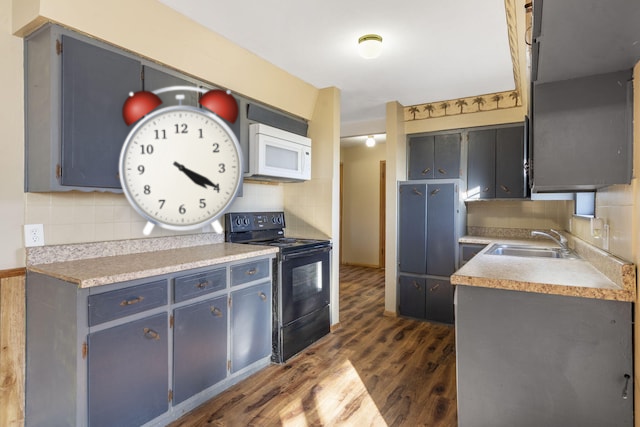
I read 4h20
